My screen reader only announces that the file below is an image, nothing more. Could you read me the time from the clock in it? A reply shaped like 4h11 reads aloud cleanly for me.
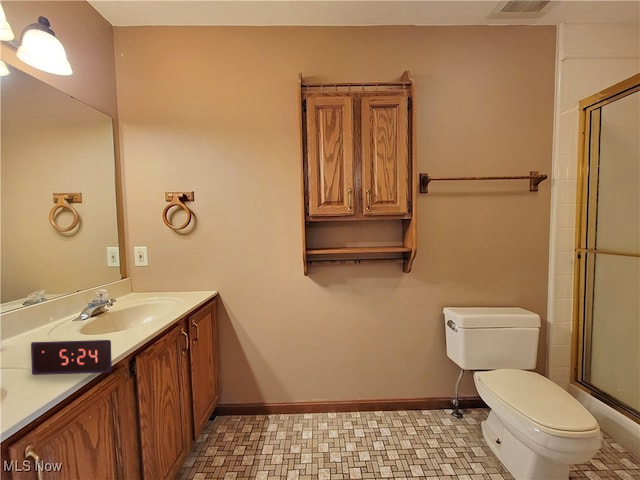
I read 5h24
